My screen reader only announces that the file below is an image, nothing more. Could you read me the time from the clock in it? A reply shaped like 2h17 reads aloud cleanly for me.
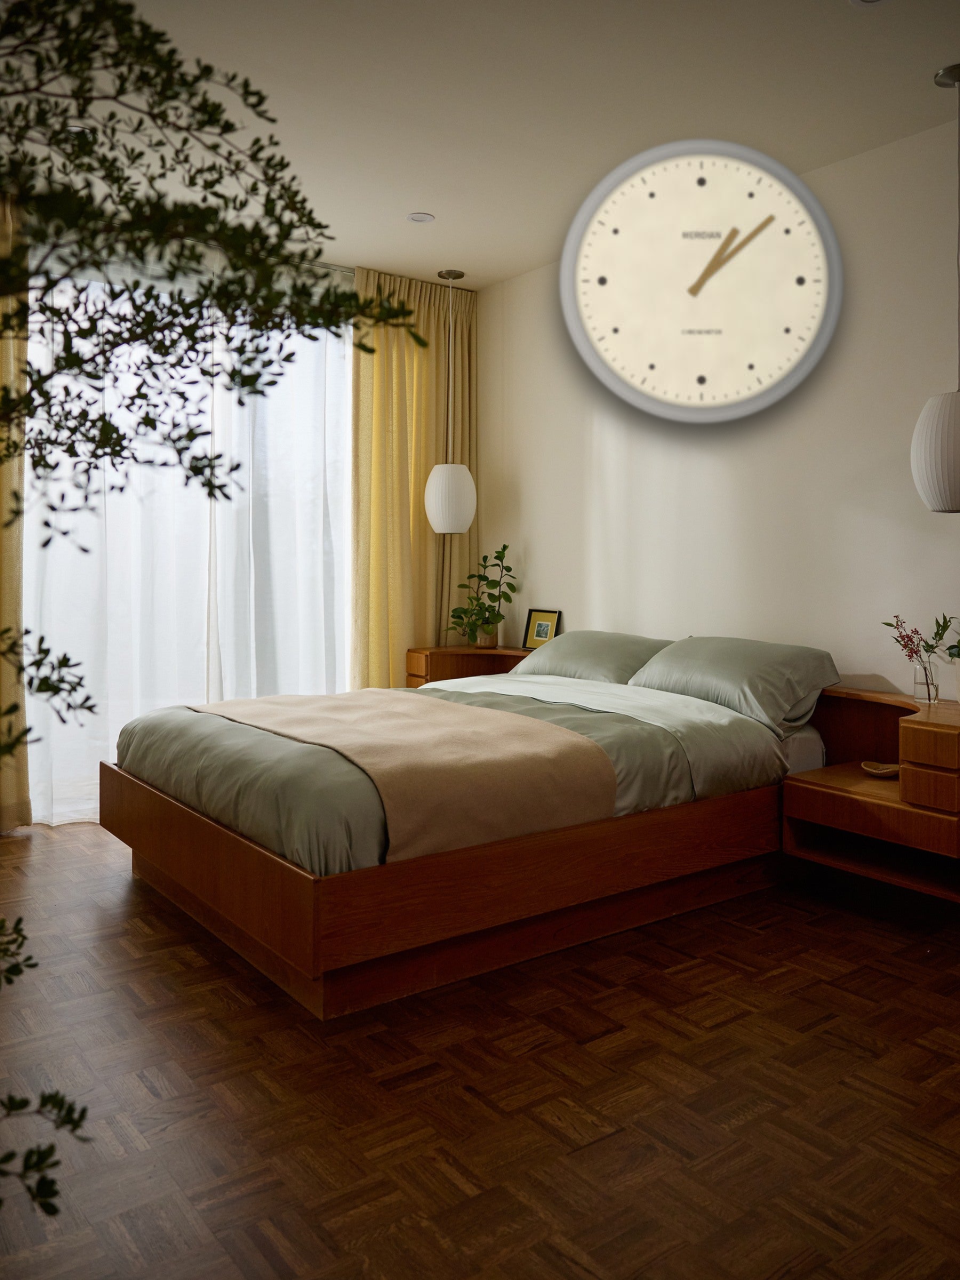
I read 1h08
